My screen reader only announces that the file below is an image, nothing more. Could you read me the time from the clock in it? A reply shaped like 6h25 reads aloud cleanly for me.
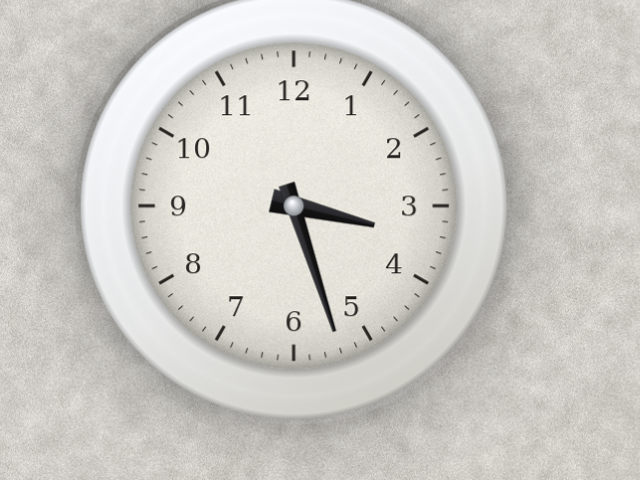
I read 3h27
